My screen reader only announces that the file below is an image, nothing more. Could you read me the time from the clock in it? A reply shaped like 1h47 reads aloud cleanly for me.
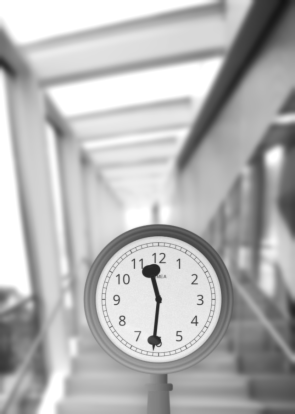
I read 11h31
